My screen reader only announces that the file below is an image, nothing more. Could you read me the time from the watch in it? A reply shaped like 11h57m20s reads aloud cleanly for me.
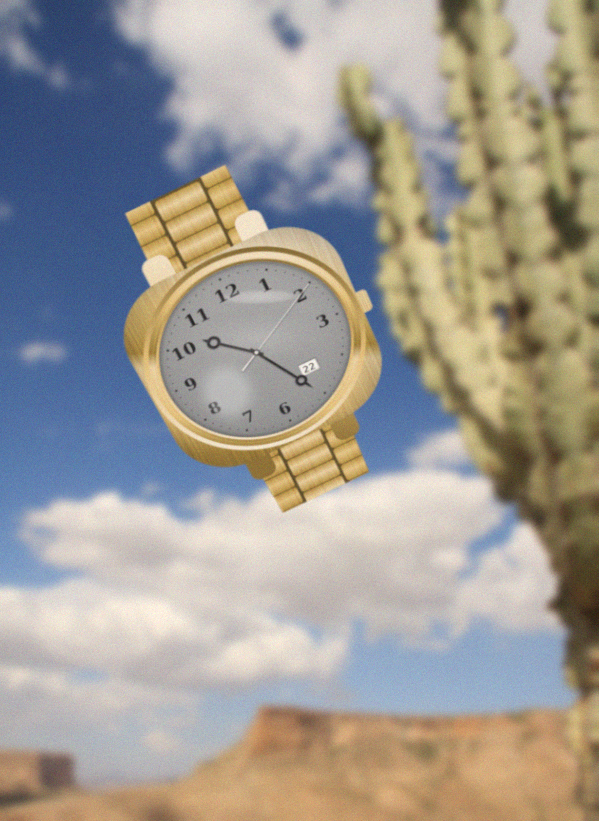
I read 10h25m10s
